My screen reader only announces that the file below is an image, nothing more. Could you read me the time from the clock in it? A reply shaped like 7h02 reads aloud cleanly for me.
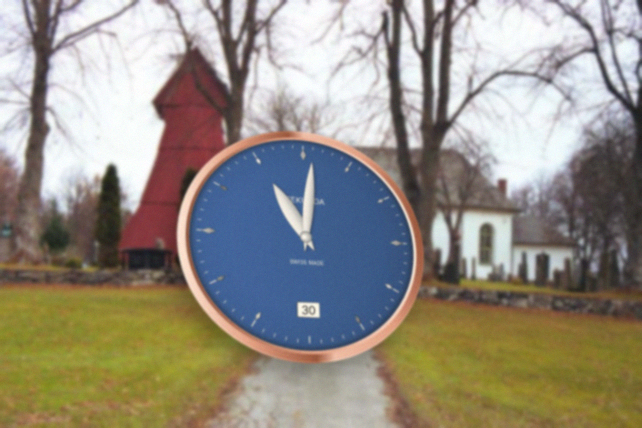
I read 11h01
